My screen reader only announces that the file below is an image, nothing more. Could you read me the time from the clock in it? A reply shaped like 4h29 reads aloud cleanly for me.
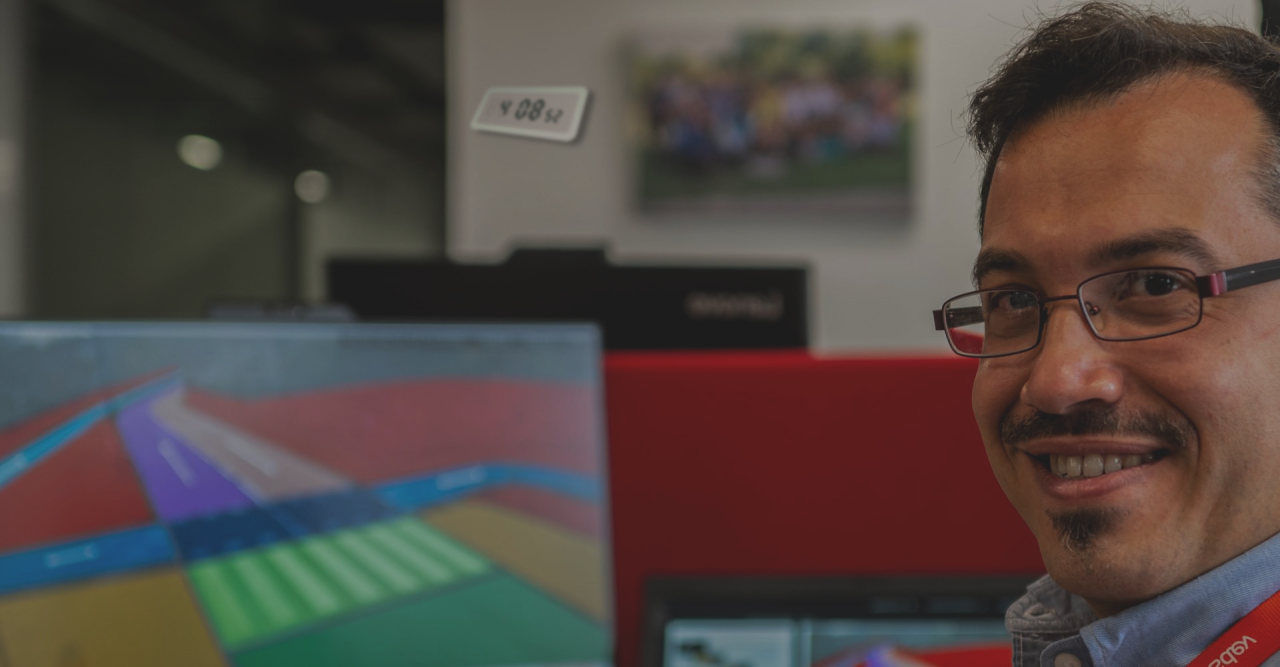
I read 4h08
